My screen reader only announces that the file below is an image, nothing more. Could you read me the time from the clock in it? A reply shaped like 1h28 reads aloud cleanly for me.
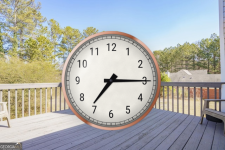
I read 7h15
